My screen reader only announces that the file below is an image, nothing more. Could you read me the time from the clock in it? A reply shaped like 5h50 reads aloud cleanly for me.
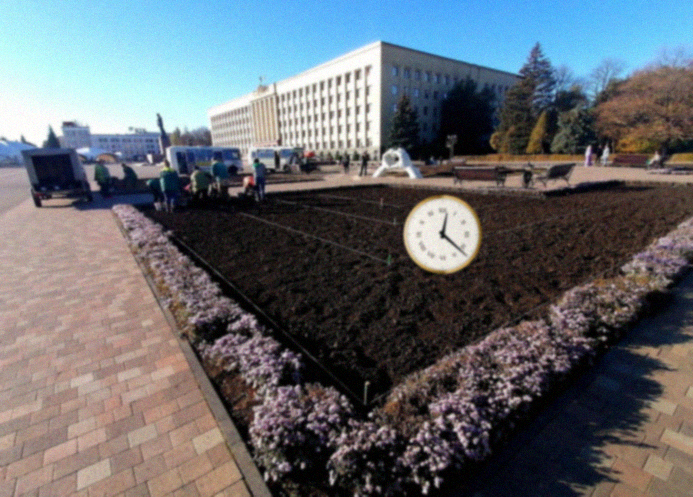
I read 12h22
